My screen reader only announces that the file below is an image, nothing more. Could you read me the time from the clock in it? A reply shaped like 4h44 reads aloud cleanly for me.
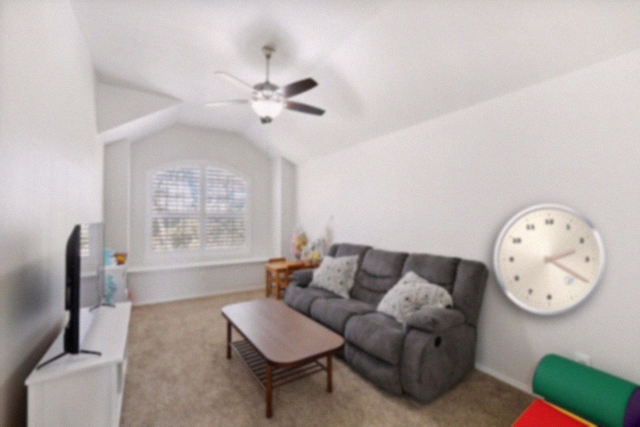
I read 2h20
